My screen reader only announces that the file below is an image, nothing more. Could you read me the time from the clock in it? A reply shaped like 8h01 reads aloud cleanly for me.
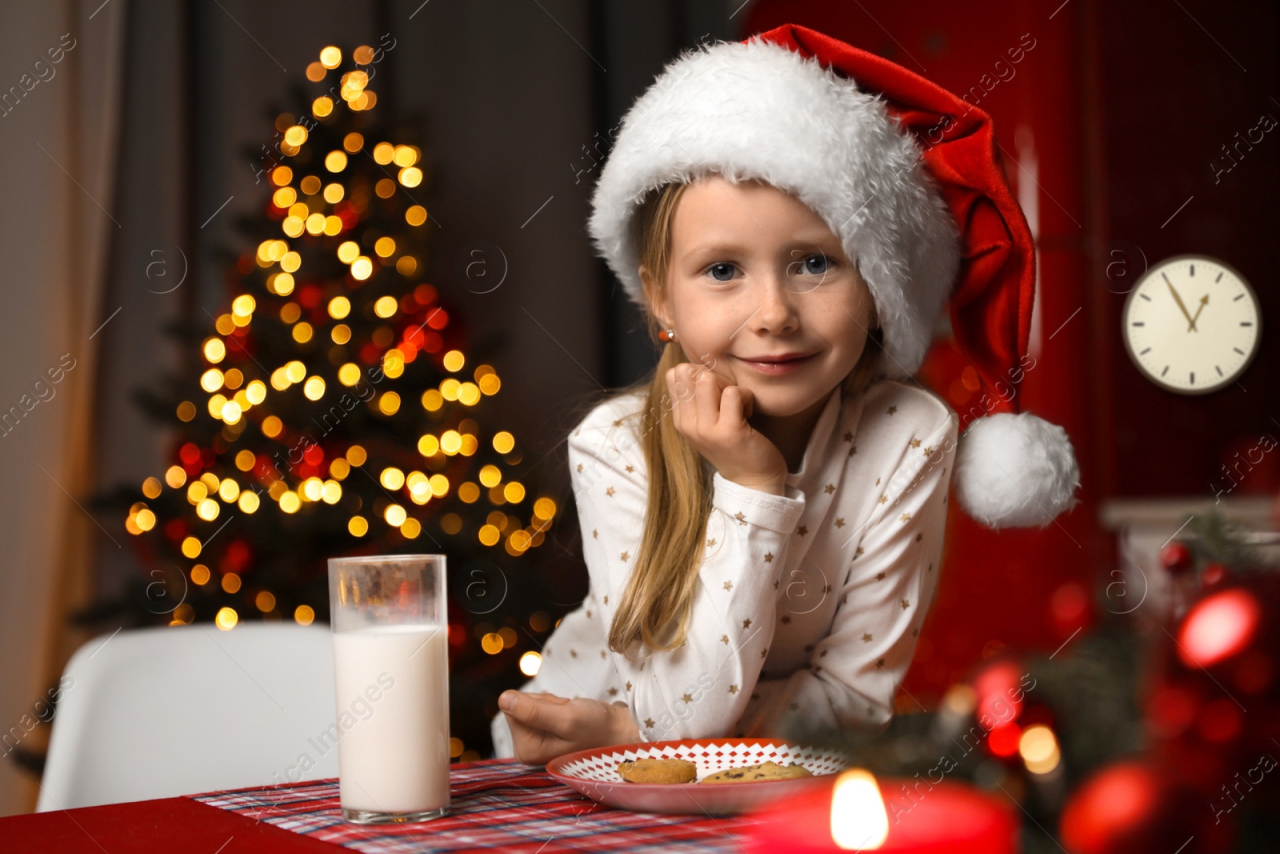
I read 12h55
